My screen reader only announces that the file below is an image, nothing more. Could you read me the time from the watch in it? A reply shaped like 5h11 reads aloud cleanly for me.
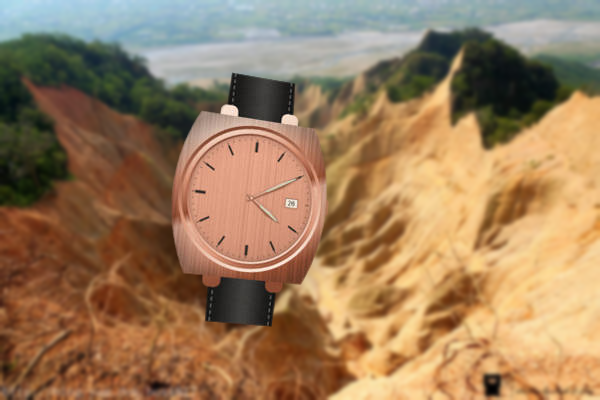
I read 4h10
